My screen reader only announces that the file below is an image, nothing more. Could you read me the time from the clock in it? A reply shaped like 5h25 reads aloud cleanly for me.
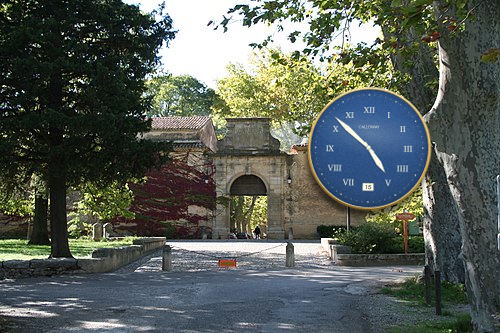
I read 4h52
